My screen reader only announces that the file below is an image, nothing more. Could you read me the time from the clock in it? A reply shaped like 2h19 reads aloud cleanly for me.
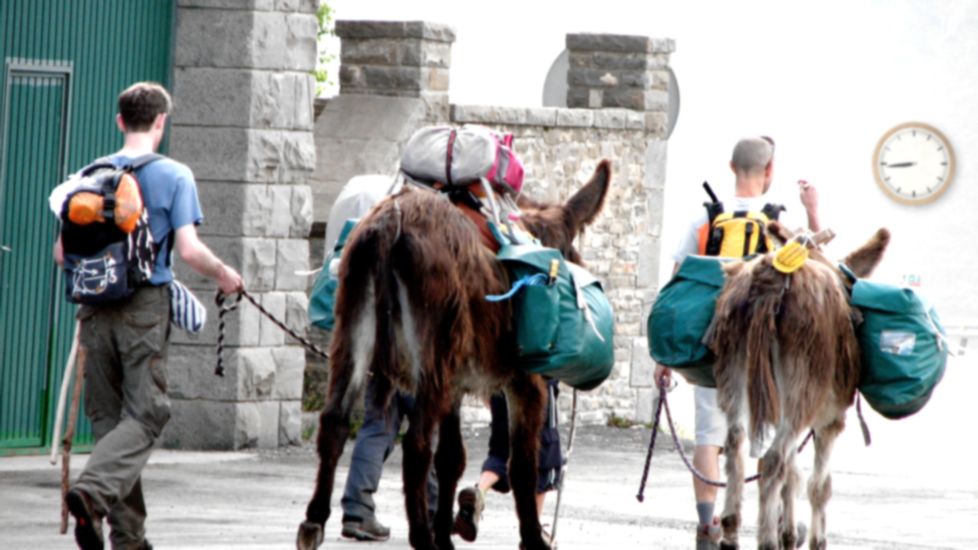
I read 8h44
